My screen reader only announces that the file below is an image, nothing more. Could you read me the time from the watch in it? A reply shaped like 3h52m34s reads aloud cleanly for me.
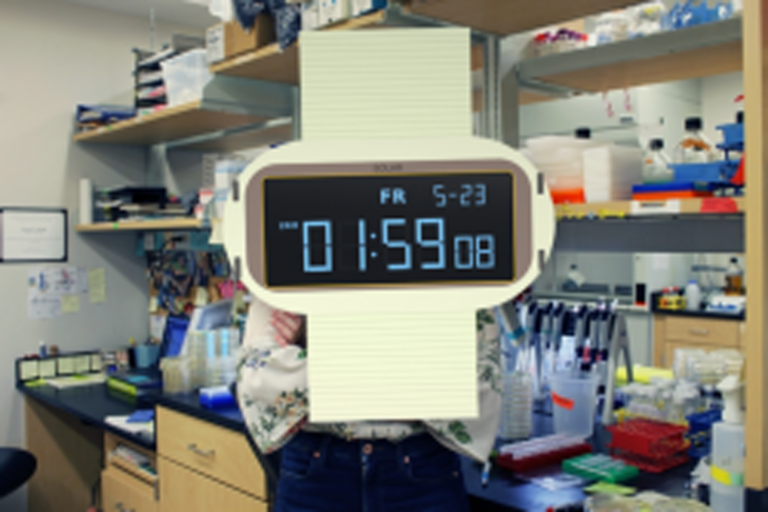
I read 1h59m08s
